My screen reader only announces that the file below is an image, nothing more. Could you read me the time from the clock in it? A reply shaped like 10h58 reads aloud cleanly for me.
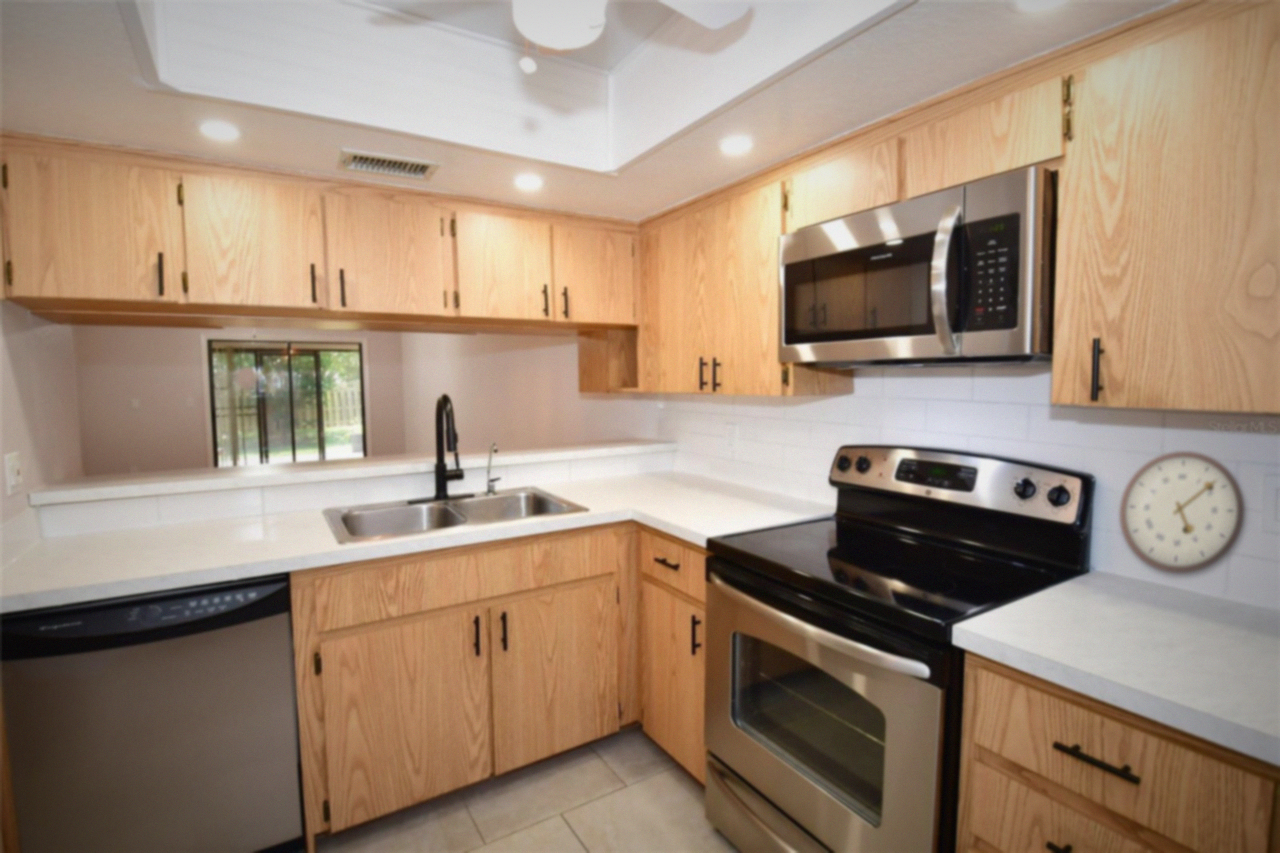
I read 5h08
